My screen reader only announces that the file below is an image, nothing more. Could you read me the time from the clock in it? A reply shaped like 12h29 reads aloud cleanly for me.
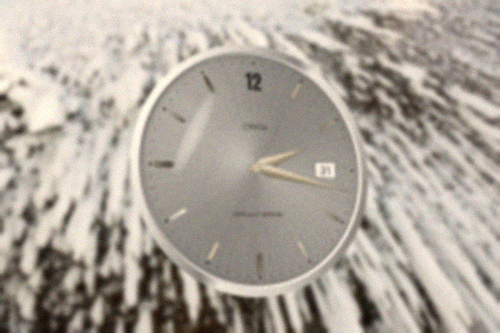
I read 2h17
